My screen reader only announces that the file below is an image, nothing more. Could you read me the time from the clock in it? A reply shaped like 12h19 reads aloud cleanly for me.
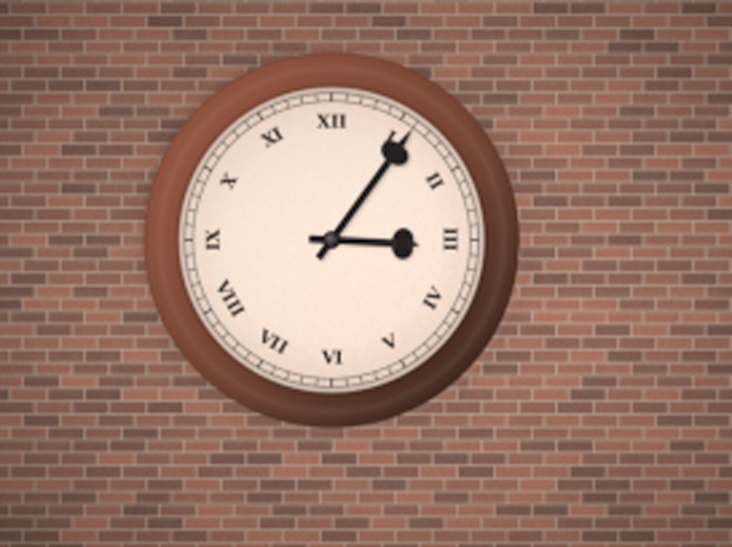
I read 3h06
